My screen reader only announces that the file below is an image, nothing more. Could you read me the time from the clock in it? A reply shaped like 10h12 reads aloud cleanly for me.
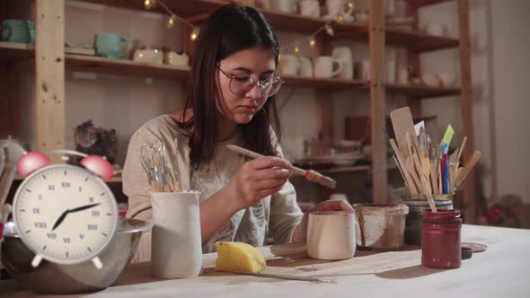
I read 7h12
